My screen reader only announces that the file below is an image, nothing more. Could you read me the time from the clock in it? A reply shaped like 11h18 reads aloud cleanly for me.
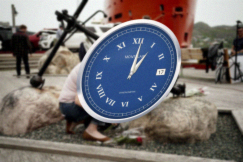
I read 1h01
